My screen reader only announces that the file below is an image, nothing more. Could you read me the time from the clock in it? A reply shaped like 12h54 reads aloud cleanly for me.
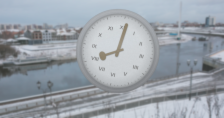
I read 8h01
